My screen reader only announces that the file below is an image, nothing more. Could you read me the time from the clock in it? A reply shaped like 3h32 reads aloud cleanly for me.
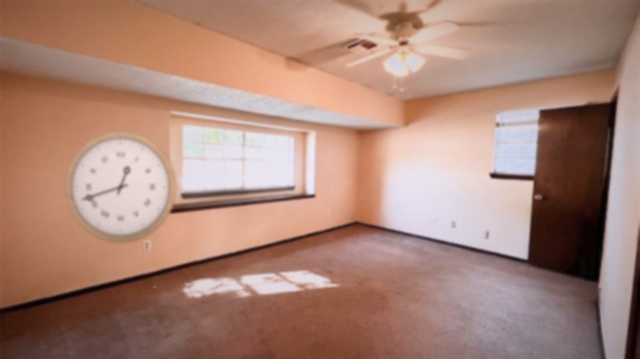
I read 12h42
